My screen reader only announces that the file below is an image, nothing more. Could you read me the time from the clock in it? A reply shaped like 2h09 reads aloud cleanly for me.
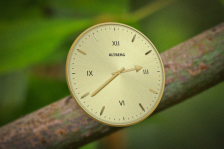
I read 2h39
